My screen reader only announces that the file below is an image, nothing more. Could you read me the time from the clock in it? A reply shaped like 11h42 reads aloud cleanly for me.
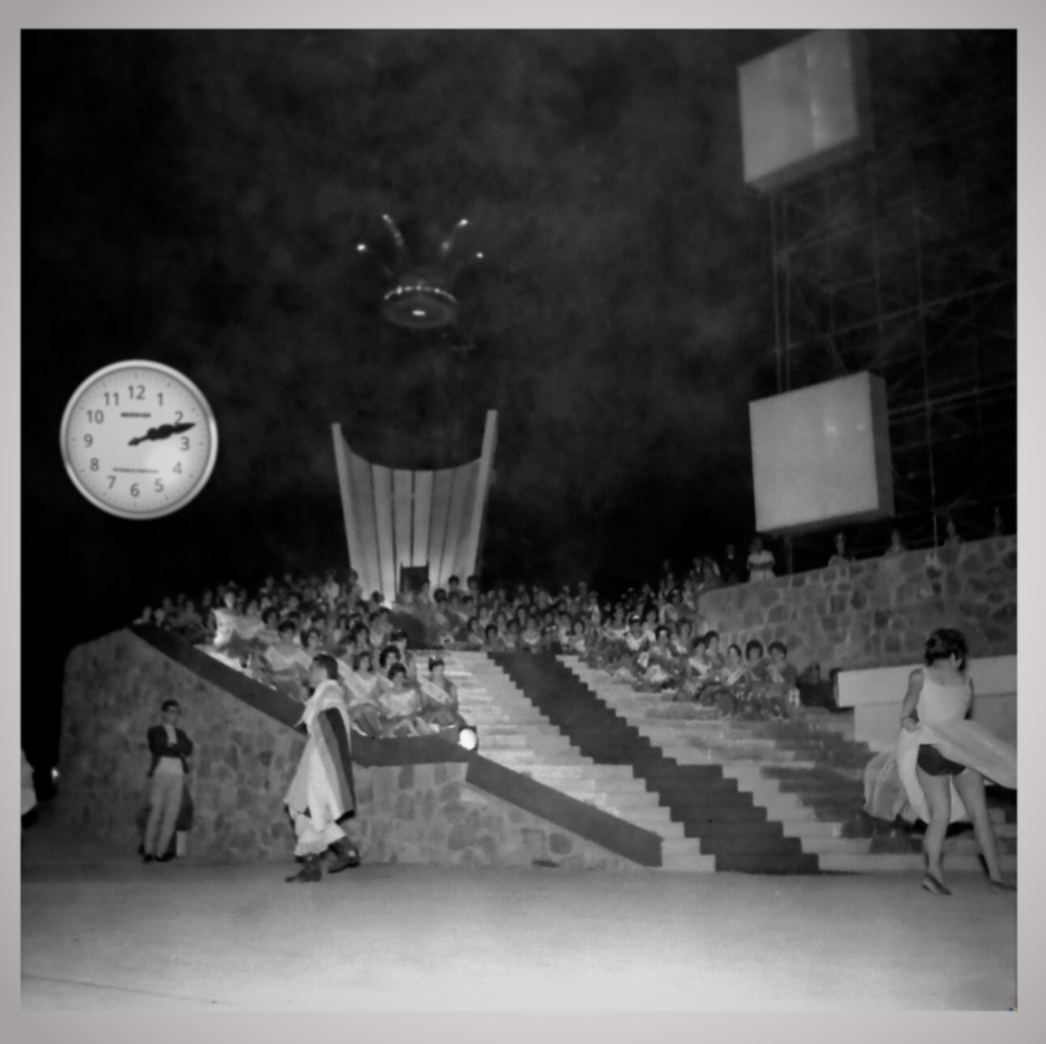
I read 2h12
